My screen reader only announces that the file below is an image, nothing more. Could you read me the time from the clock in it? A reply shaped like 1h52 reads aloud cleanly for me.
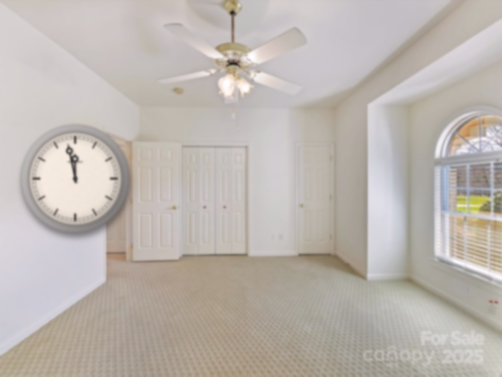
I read 11h58
